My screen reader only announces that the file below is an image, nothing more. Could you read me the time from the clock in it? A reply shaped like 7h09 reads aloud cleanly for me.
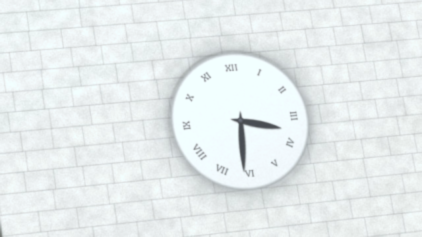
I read 3h31
